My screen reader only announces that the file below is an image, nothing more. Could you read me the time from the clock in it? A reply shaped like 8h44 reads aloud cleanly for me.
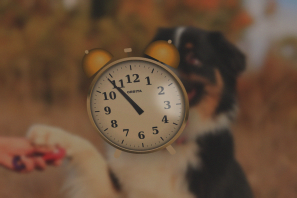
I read 10h54
